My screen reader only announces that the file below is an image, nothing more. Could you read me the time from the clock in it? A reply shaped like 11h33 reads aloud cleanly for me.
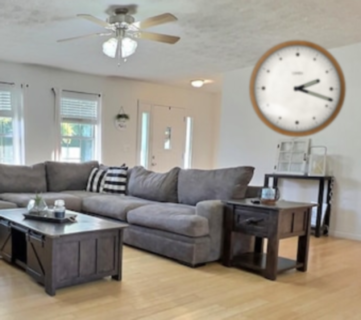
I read 2h18
